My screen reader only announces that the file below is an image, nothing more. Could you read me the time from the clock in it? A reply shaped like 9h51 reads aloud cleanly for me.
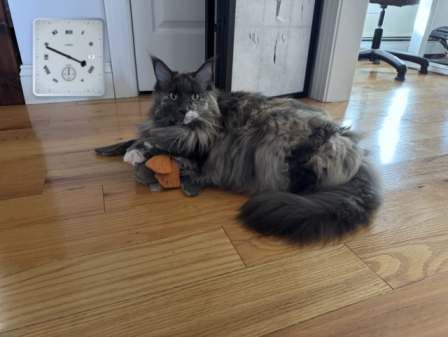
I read 3h49
